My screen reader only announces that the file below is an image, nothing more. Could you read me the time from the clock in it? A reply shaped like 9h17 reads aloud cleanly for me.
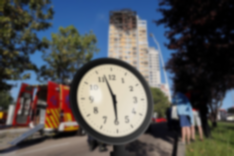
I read 5h57
